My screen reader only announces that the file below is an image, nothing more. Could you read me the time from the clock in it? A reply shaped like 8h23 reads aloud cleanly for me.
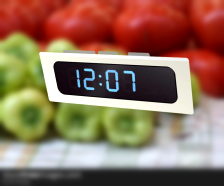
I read 12h07
